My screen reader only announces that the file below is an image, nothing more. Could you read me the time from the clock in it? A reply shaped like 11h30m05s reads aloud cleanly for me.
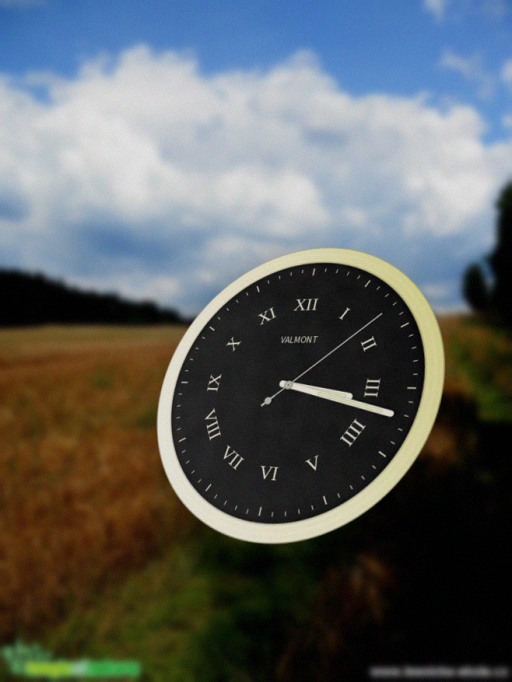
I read 3h17m08s
